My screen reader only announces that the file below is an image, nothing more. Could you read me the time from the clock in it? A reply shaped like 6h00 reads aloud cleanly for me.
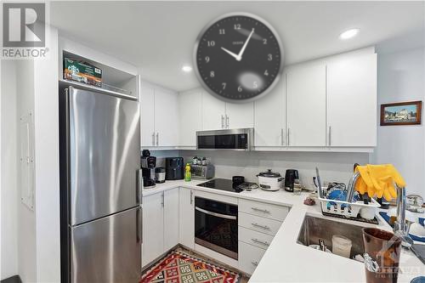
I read 10h05
